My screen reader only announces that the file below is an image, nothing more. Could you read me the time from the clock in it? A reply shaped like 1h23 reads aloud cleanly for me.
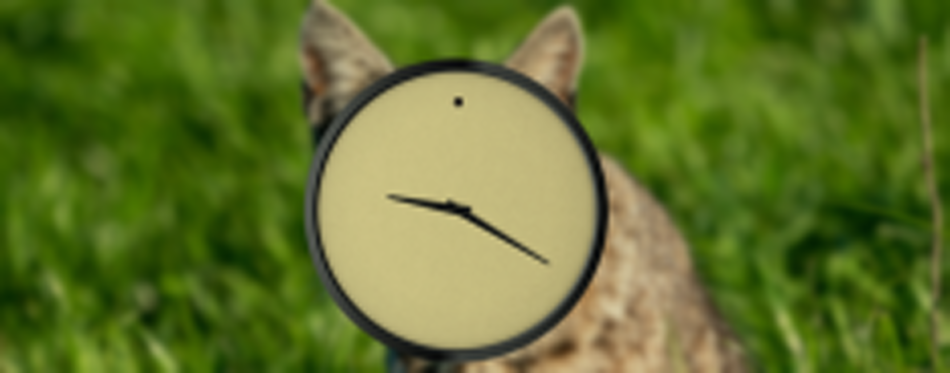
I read 9h20
